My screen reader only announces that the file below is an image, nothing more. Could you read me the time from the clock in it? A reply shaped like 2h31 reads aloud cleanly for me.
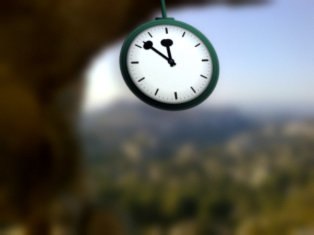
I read 11h52
